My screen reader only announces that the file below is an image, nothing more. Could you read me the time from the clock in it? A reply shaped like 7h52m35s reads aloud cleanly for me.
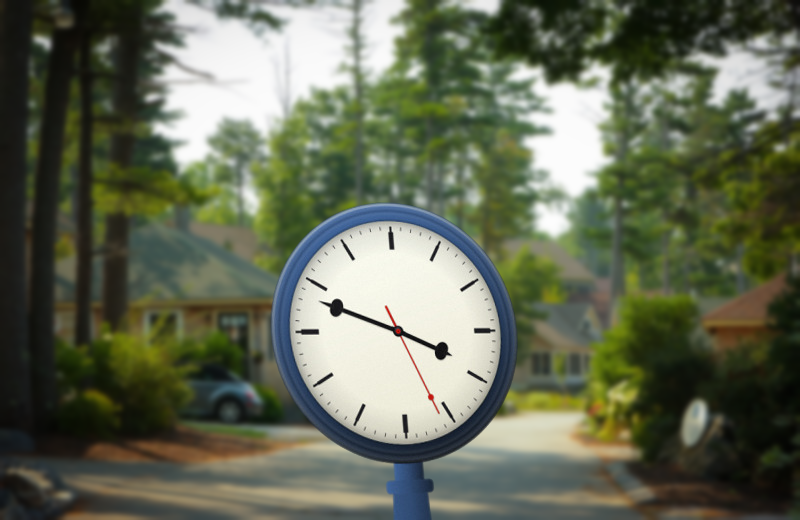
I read 3h48m26s
